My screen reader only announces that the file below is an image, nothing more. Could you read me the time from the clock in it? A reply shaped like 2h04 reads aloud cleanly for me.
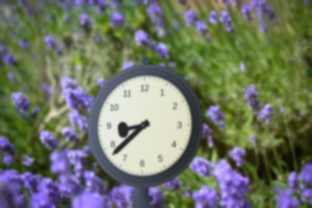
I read 8h38
